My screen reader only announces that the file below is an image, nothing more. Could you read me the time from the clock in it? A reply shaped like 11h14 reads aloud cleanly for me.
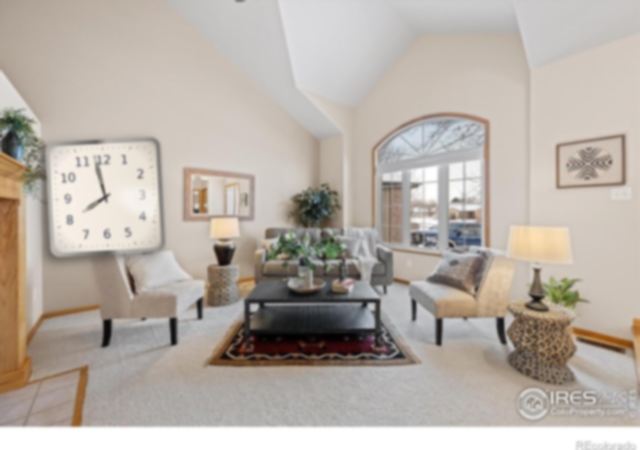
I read 7h58
